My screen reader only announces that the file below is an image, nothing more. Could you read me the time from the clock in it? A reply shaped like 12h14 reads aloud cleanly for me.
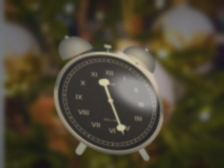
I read 11h27
